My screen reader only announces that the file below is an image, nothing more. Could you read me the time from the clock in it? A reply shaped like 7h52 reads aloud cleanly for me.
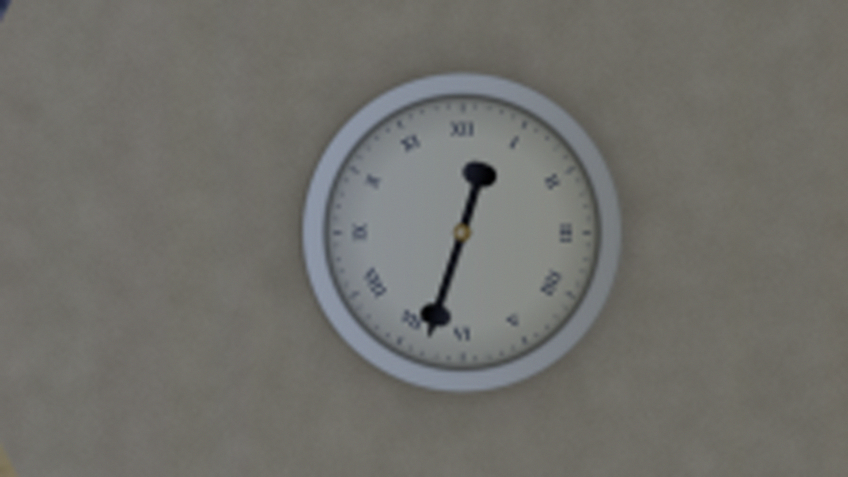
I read 12h33
